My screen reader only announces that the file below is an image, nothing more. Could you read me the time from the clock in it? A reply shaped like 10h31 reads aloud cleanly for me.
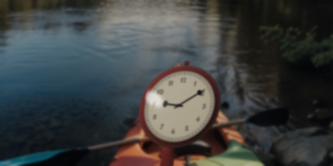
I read 9h09
